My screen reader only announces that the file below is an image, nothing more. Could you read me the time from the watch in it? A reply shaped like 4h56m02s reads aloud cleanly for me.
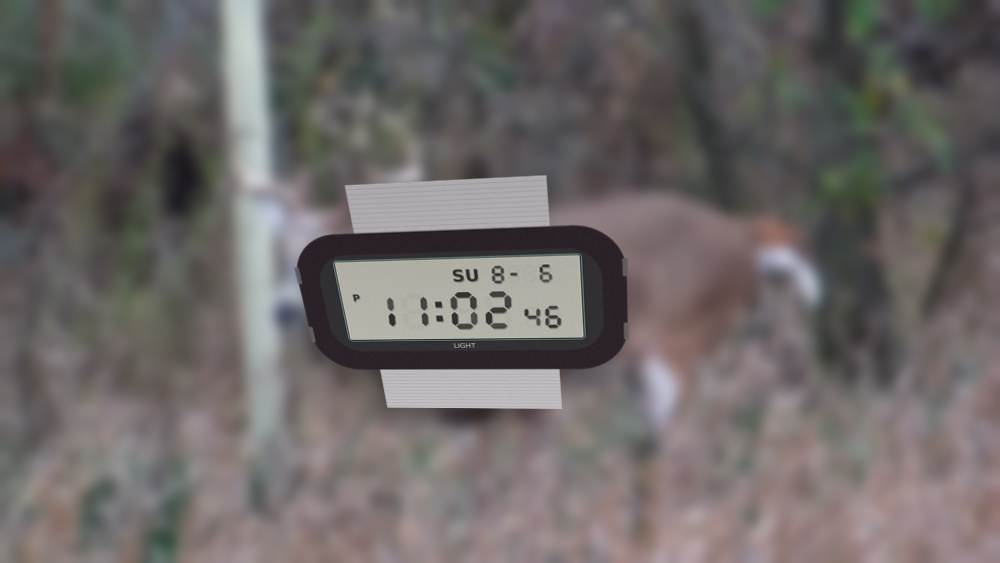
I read 11h02m46s
